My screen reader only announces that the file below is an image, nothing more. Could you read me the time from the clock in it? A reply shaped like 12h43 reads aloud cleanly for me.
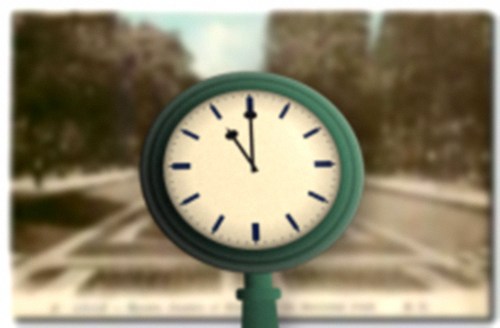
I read 11h00
